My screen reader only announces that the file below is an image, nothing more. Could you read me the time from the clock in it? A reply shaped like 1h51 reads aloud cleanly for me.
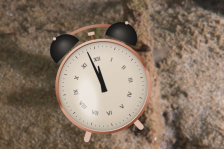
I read 11h58
